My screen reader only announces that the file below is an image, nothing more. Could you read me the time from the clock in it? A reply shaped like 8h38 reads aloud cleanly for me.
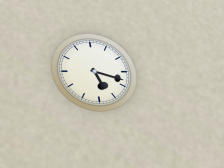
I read 5h18
